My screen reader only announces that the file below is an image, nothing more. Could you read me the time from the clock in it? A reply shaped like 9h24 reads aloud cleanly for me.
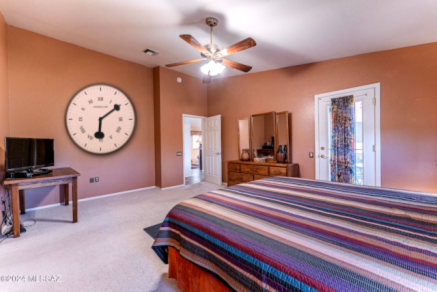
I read 6h09
